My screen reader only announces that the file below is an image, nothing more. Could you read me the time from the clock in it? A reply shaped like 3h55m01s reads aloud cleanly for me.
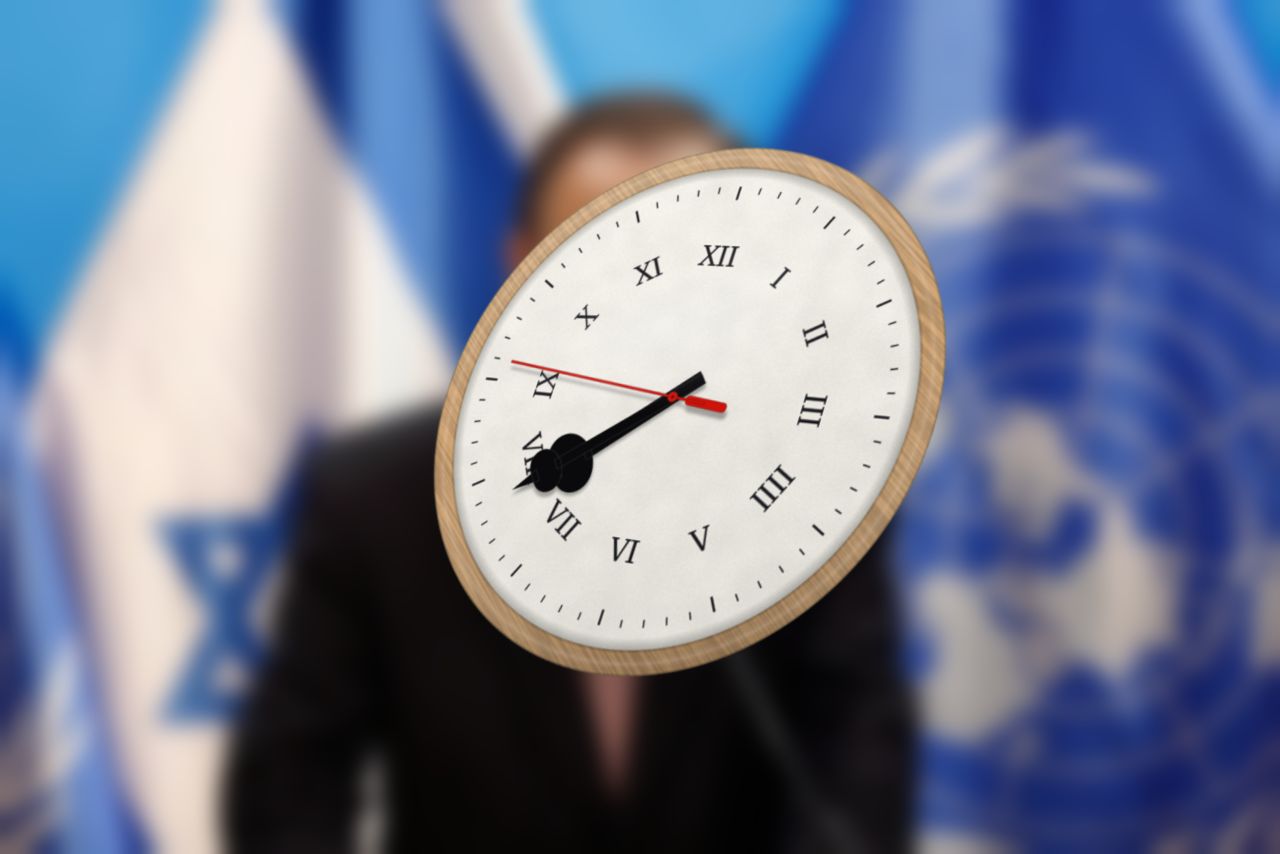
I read 7h38m46s
